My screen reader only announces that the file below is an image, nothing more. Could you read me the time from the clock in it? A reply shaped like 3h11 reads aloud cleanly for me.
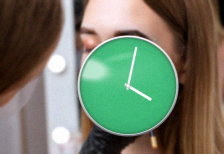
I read 4h02
